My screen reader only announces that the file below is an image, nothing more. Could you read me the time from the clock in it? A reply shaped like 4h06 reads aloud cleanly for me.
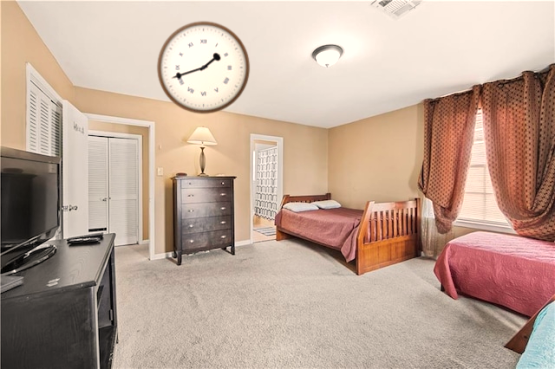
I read 1h42
